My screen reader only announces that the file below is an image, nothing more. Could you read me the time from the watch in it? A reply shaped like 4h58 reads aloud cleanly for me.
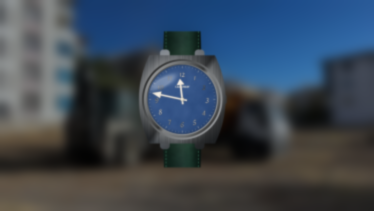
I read 11h47
